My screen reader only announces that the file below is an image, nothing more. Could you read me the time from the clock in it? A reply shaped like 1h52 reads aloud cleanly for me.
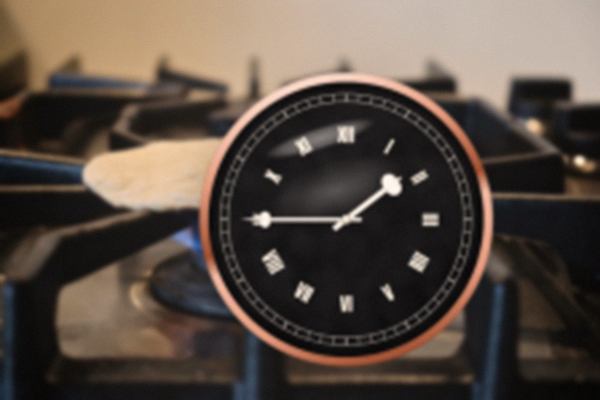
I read 1h45
